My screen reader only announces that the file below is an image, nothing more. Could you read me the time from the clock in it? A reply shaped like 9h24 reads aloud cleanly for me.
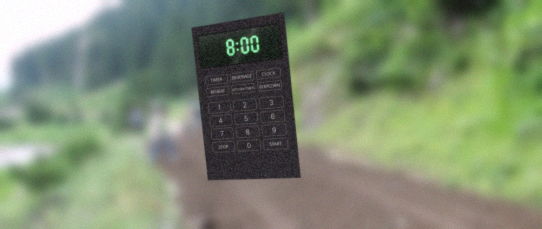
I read 8h00
